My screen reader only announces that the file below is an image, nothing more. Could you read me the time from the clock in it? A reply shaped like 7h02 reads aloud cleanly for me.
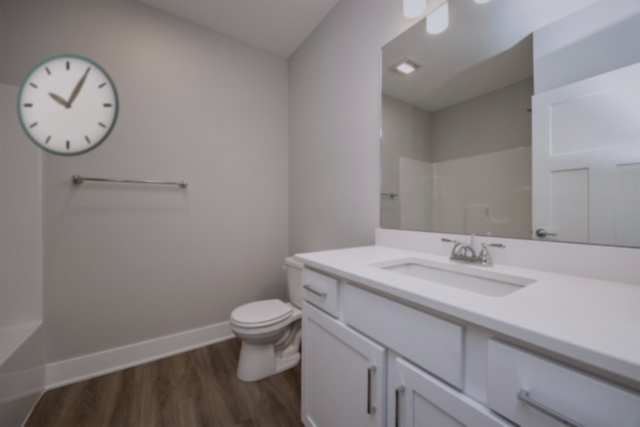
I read 10h05
